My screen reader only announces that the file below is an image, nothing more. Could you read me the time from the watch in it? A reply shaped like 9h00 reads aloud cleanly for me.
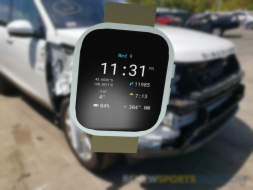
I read 11h31
